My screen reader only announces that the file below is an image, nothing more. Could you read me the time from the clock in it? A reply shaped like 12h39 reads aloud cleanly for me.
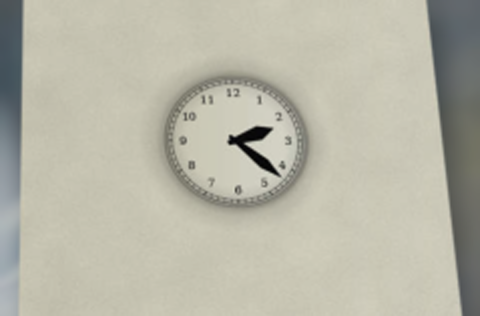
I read 2h22
